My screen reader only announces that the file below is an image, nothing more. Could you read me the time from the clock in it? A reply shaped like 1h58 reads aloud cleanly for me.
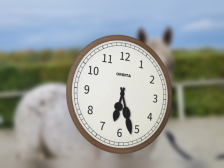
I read 6h27
